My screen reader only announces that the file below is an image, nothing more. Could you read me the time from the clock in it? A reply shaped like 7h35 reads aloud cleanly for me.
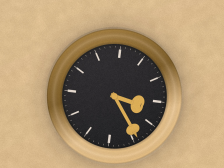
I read 3h24
